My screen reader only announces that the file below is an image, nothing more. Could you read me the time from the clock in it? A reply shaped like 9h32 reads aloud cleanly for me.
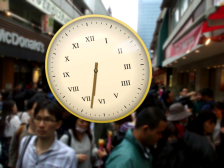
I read 6h33
